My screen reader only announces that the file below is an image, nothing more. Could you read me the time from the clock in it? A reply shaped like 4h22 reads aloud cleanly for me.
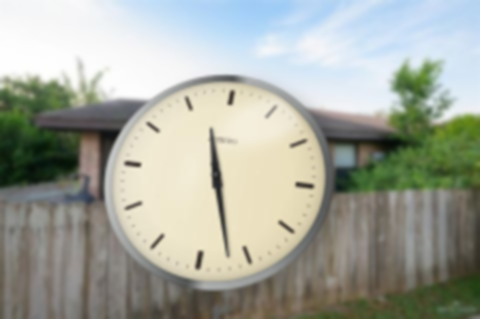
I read 11h27
